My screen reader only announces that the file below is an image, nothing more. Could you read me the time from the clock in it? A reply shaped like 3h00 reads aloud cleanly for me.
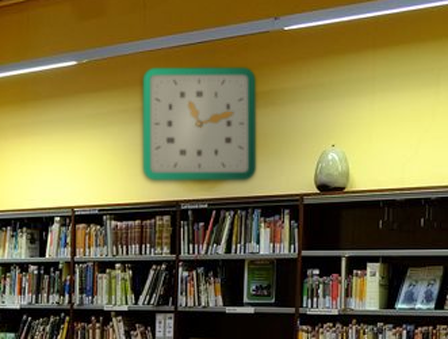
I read 11h12
